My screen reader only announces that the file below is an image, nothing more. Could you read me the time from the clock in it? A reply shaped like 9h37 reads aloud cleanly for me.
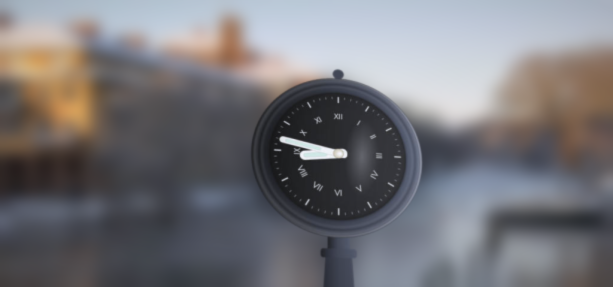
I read 8h47
